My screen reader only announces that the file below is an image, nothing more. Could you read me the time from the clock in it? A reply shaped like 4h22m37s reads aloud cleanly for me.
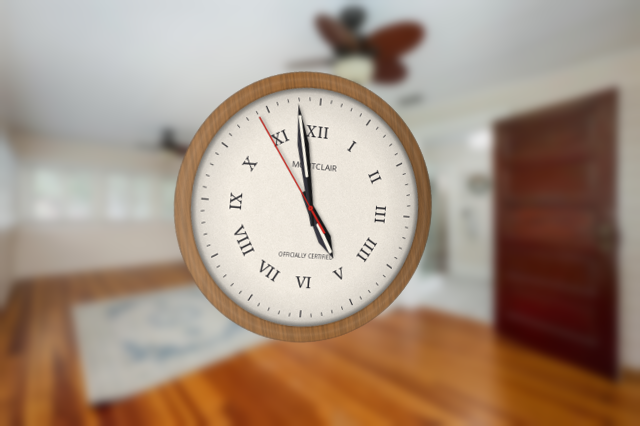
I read 4h57m54s
